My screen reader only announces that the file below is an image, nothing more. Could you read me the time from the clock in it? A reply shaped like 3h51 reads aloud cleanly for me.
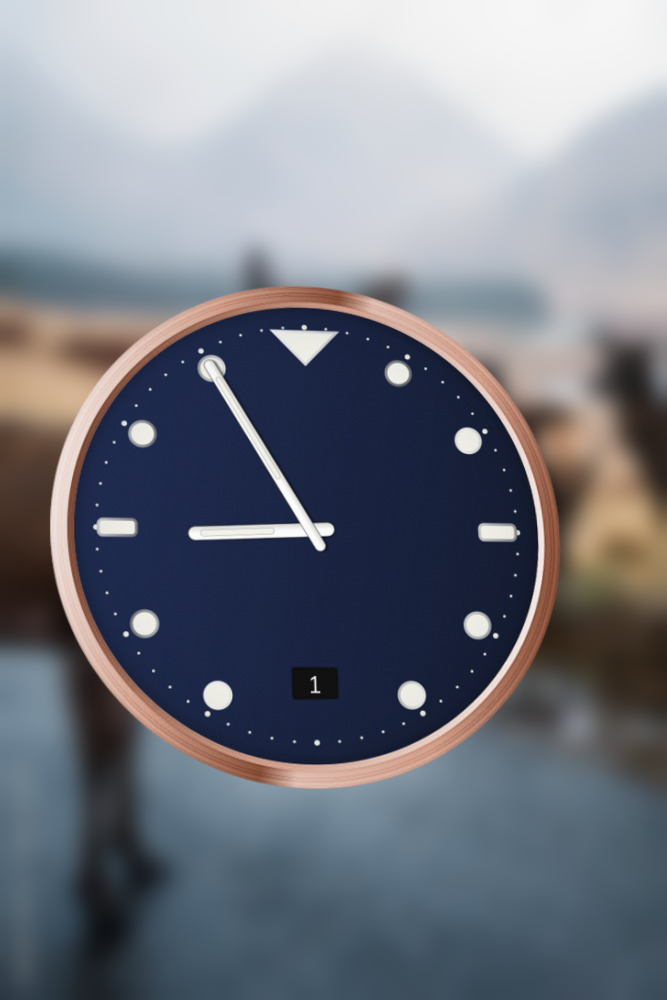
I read 8h55
